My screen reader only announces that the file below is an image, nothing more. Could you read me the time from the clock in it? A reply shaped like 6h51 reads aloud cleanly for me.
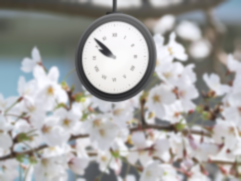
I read 9h52
